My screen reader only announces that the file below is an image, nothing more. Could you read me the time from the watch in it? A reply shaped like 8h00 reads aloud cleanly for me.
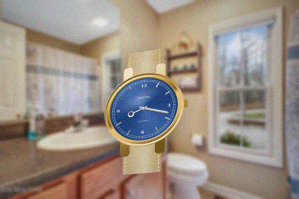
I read 8h18
